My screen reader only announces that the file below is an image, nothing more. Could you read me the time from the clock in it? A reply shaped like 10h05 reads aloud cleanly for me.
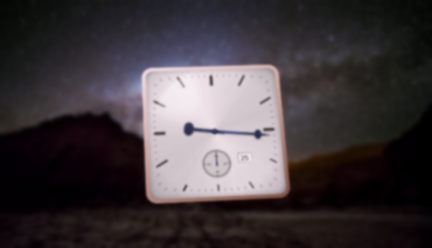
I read 9h16
